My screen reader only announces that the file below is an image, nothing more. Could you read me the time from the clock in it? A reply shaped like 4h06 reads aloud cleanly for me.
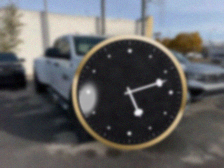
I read 5h12
